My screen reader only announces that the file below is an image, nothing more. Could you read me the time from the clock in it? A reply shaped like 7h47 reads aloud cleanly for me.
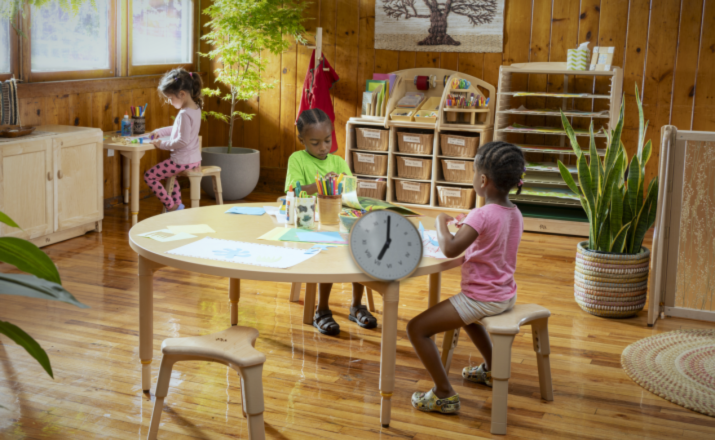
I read 7h01
